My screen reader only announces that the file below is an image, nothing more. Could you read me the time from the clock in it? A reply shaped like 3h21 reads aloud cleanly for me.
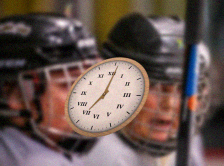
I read 7h01
